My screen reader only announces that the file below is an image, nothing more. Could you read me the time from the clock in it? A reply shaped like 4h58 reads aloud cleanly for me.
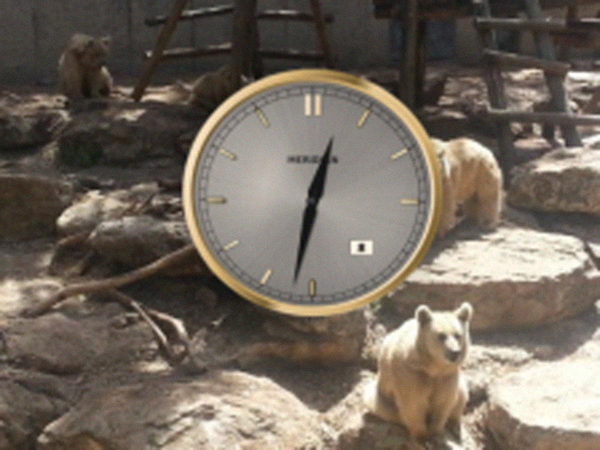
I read 12h32
